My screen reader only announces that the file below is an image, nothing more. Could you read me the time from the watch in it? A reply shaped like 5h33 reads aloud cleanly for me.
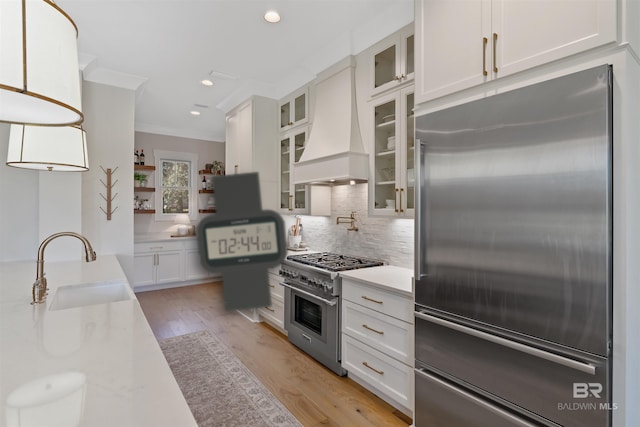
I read 2h44
